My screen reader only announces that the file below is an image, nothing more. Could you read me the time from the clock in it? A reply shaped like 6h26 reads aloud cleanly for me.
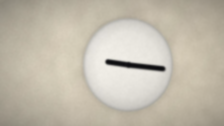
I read 9h16
